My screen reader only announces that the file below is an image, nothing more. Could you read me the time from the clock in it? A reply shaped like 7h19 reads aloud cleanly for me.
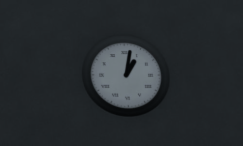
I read 1h02
